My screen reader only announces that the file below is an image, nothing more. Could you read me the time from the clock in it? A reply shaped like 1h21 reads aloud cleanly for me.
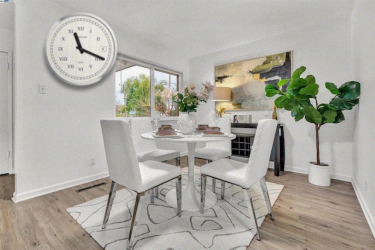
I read 11h19
